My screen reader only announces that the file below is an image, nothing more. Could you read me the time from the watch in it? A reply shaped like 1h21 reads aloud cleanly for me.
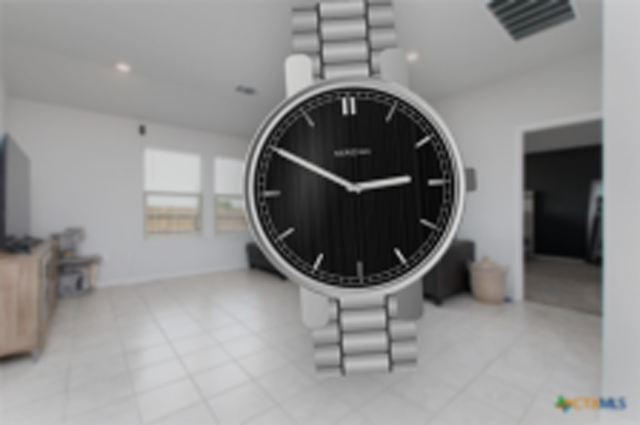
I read 2h50
